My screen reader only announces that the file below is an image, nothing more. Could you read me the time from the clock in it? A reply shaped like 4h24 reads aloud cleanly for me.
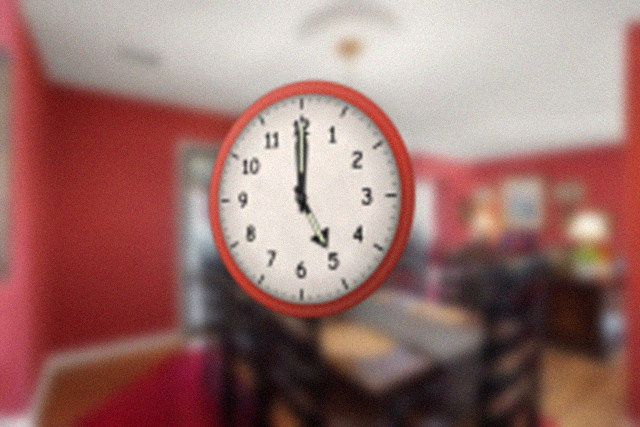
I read 5h00
